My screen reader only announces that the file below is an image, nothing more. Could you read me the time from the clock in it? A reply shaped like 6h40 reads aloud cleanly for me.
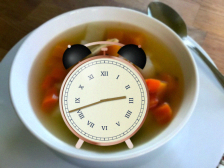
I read 2h42
